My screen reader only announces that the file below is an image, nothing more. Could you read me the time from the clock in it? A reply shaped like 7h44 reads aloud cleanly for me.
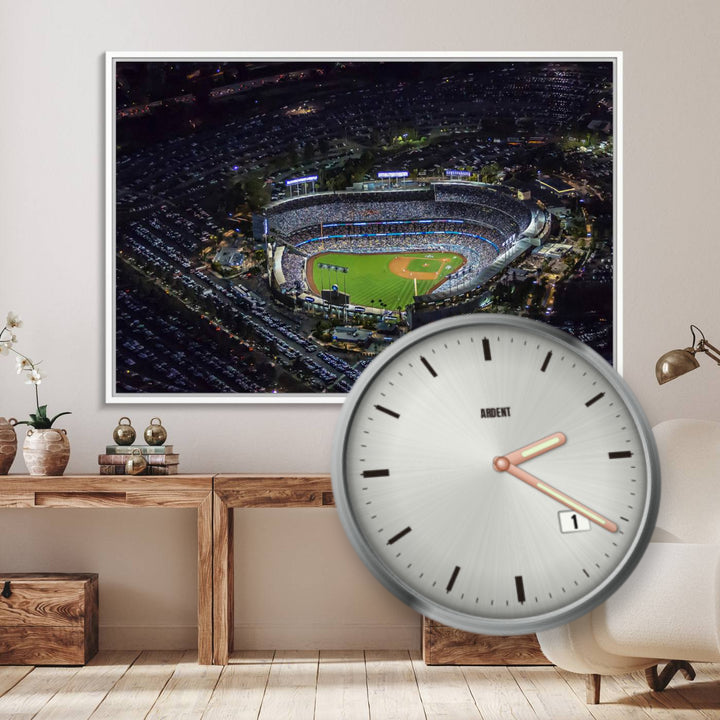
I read 2h21
